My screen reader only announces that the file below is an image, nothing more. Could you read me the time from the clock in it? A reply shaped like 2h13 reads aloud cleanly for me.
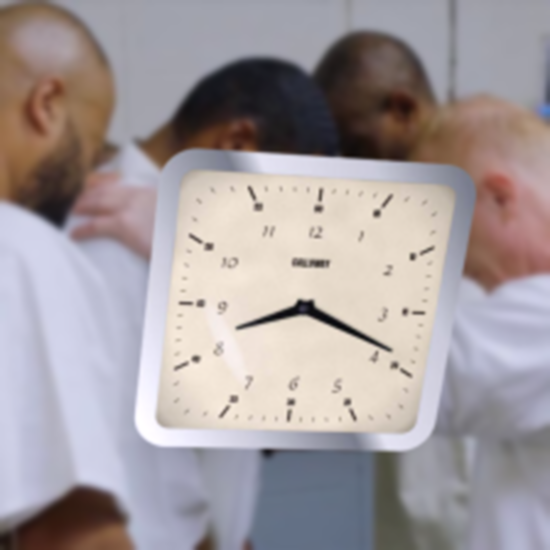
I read 8h19
